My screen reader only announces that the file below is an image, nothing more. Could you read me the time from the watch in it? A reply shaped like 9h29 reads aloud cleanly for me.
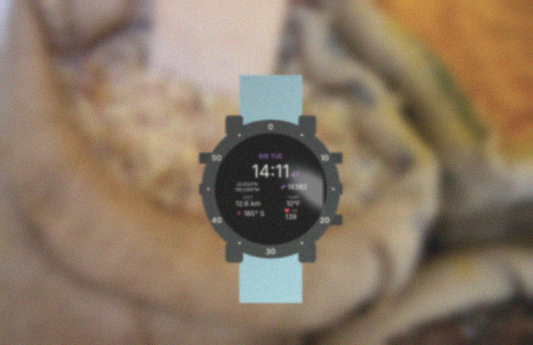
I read 14h11
